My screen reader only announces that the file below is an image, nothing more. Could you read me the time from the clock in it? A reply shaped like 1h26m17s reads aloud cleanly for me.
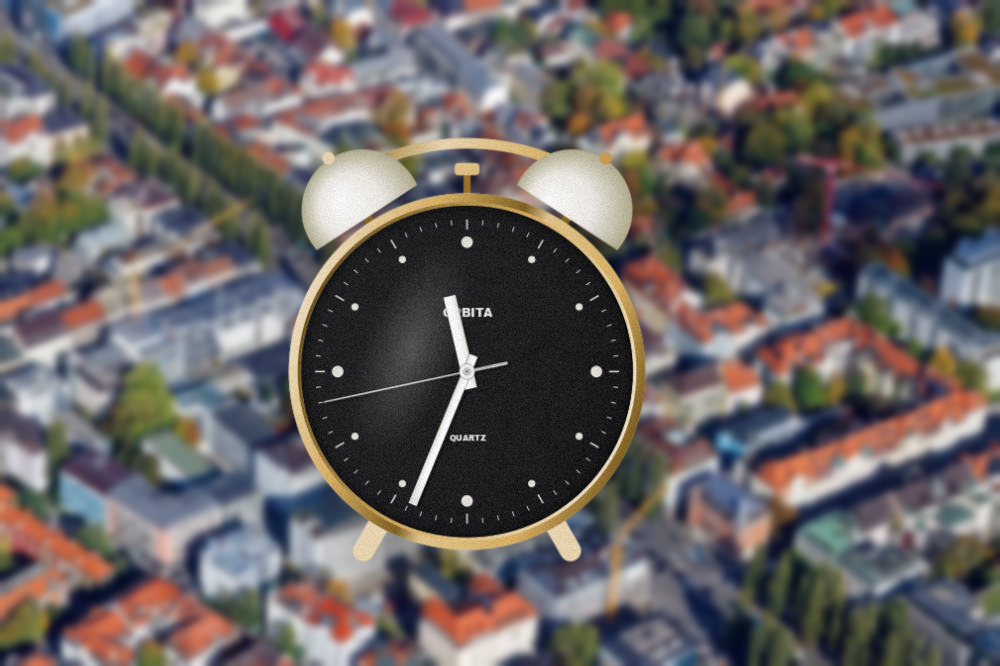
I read 11h33m43s
